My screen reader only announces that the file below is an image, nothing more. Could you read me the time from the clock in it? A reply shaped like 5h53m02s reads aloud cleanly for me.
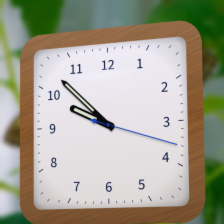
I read 9h52m18s
